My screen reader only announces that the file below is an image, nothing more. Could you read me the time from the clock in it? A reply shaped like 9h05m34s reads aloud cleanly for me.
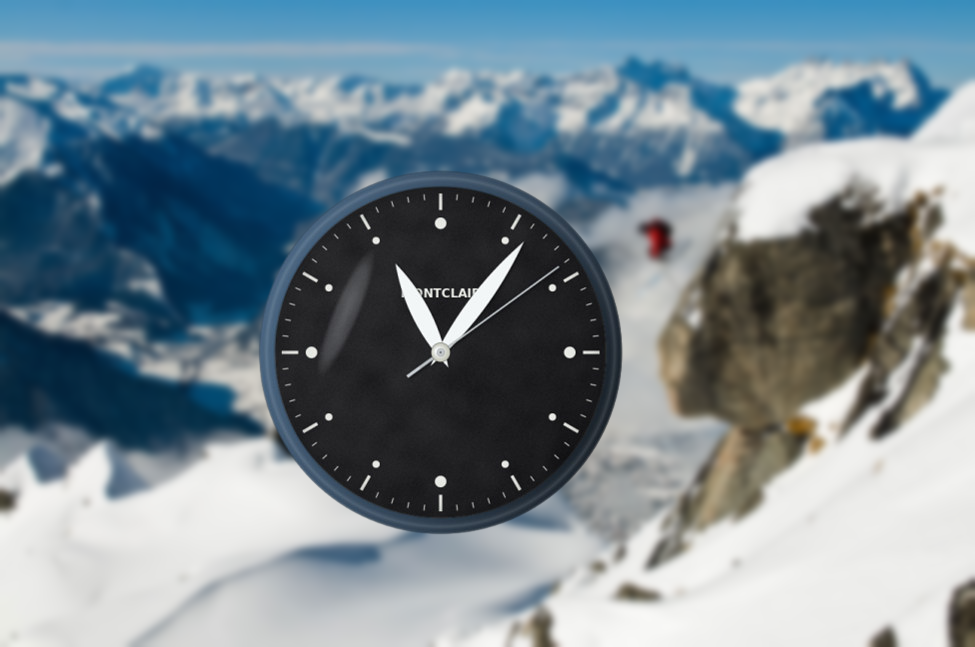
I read 11h06m09s
